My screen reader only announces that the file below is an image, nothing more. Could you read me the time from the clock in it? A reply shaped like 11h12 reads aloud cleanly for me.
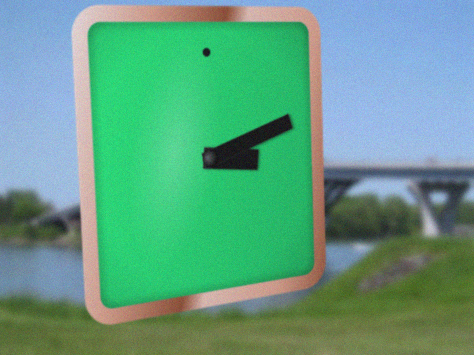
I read 3h12
